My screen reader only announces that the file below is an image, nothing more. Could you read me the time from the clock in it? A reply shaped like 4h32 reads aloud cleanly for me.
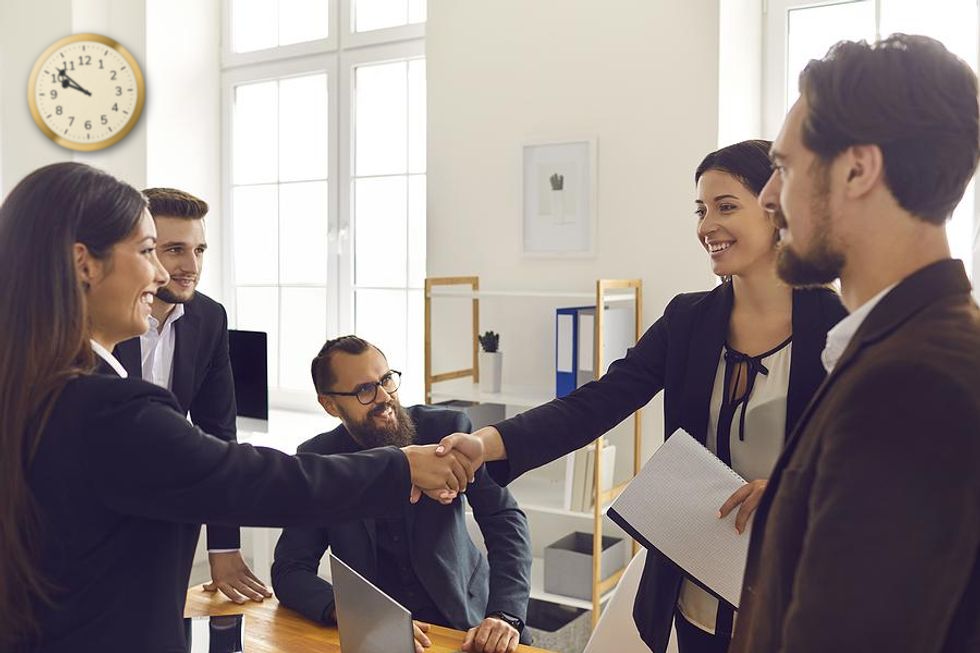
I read 9h52
